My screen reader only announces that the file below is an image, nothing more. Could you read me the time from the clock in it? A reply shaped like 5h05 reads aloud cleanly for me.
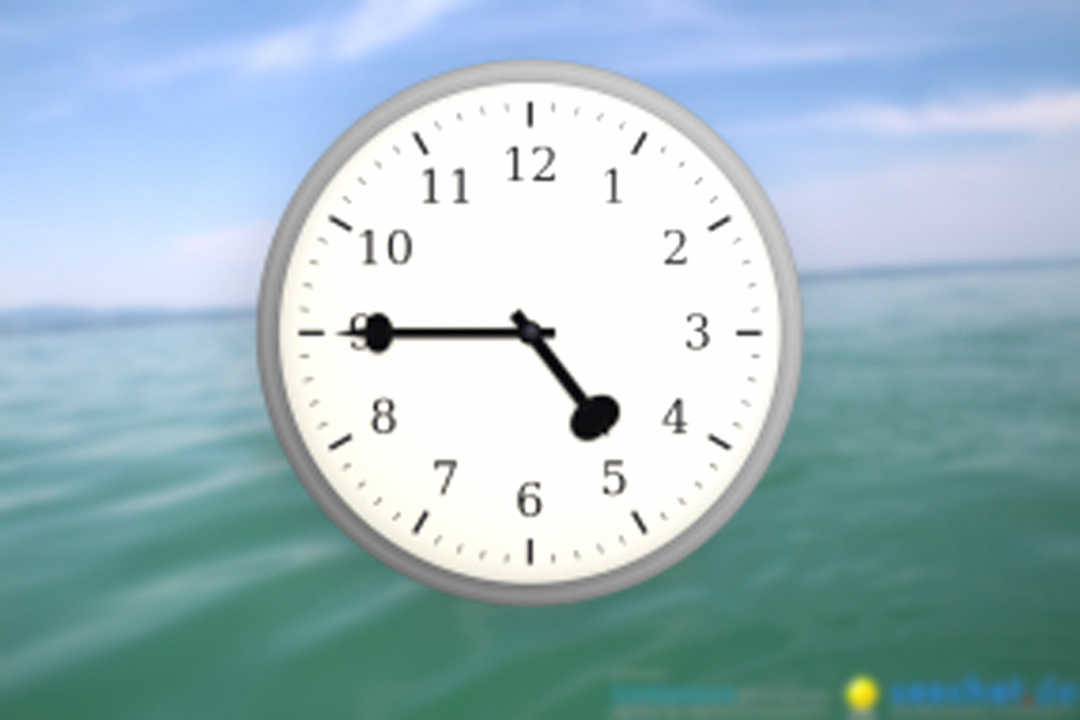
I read 4h45
